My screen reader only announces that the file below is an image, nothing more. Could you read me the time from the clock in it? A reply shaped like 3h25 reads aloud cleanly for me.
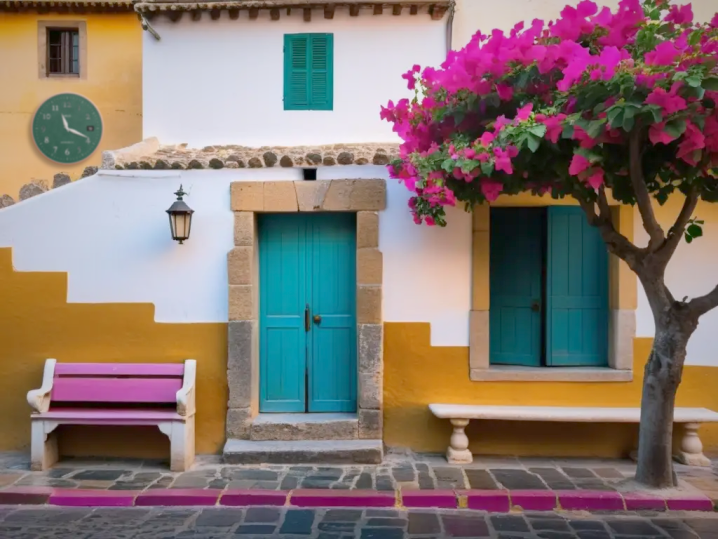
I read 11h19
